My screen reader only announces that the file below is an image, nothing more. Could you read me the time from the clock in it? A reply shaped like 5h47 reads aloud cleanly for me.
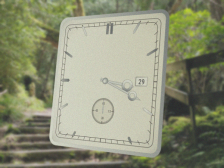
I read 3h19
